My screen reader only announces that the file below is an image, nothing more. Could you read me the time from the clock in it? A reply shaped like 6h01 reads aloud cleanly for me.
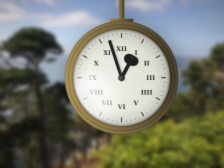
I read 12h57
